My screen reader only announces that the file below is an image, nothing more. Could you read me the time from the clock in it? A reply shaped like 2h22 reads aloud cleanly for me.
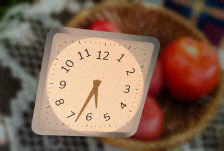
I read 5h33
